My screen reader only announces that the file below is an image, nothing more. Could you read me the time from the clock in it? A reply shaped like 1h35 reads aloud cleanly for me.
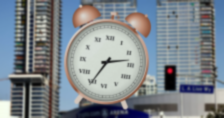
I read 2h35
